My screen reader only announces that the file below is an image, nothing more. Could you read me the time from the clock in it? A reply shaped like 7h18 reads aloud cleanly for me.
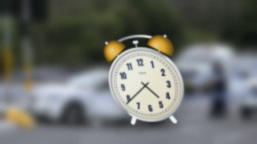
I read 4h39
